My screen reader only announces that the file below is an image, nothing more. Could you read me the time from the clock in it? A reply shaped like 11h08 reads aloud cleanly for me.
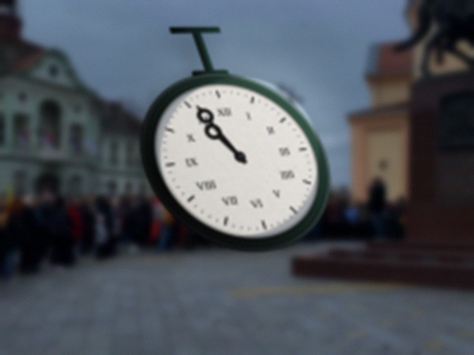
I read 10h56
